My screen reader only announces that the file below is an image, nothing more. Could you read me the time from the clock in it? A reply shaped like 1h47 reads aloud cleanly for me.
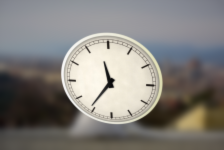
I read 11h36
